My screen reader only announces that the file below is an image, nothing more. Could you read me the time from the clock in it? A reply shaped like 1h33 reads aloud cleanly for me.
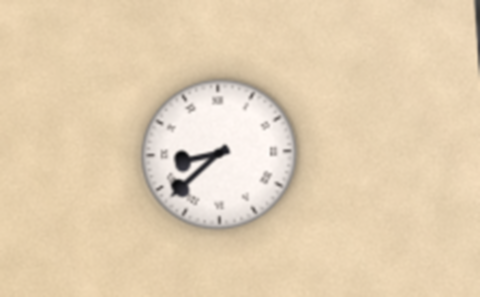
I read 8h38
